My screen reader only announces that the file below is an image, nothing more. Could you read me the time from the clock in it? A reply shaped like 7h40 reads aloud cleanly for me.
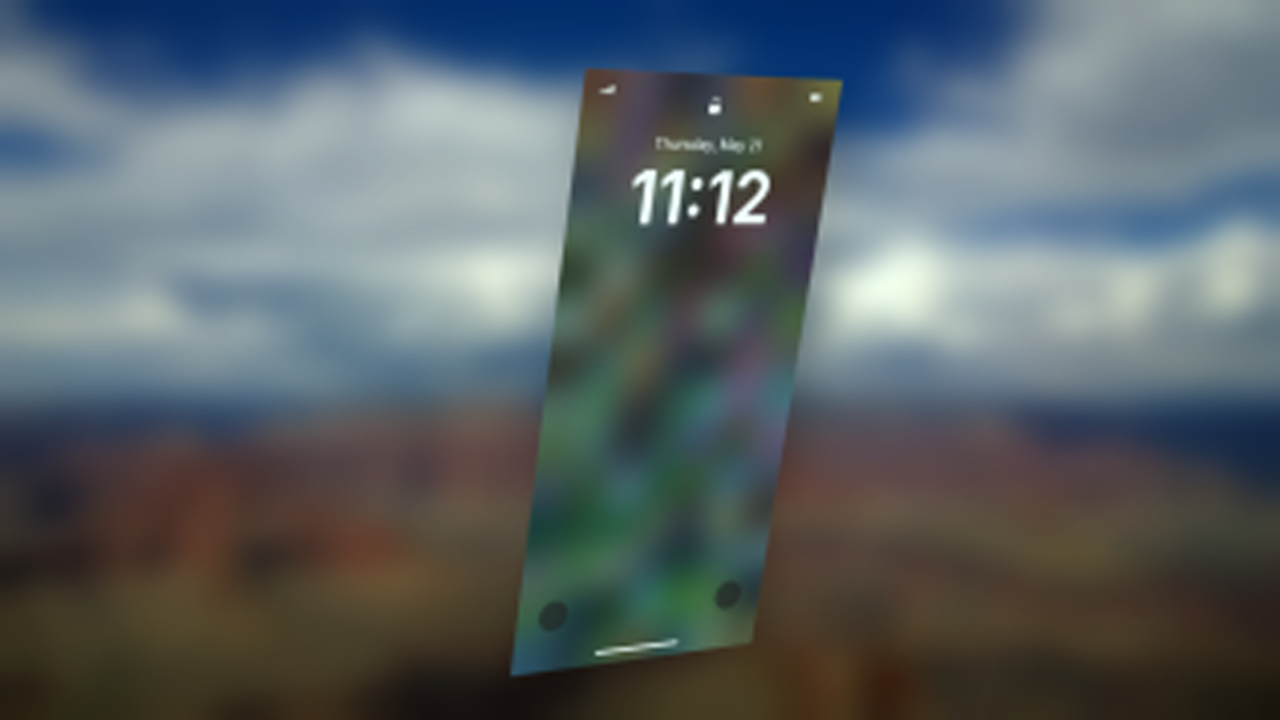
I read 11h12
